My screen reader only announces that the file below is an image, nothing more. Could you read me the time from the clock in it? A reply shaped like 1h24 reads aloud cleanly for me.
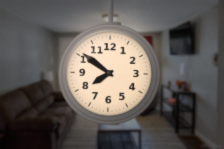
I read 7h51
